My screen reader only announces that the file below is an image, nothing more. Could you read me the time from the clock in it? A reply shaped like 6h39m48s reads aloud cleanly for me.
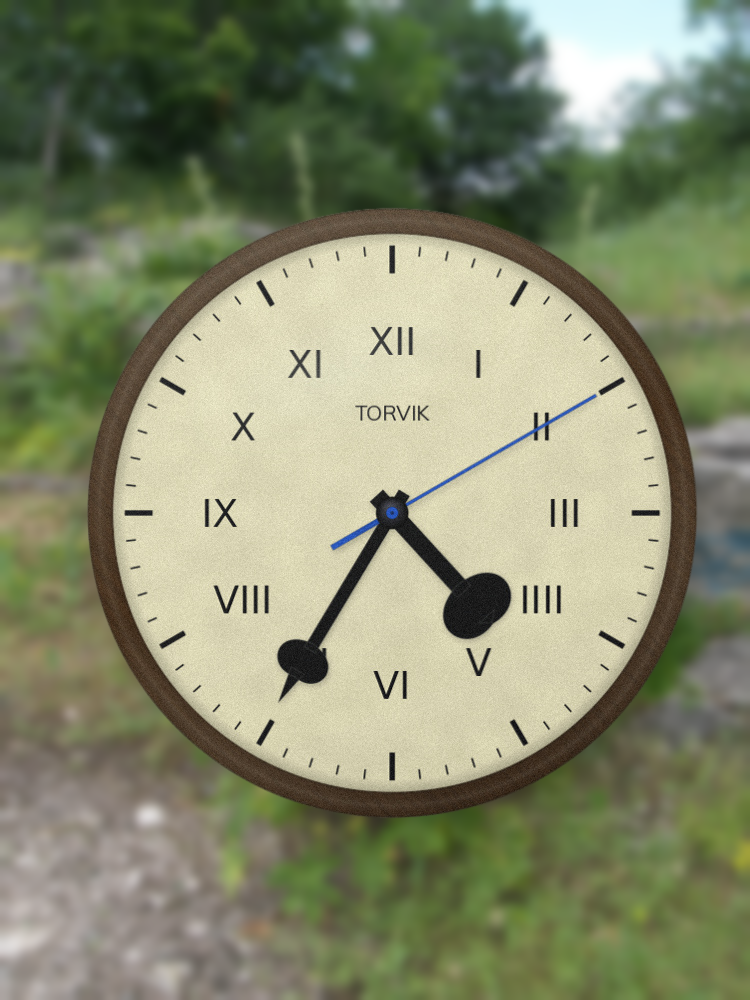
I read 4h35m10s
